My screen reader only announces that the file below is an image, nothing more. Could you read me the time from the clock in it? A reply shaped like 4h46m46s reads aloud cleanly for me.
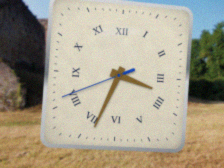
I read 3h33m41s
